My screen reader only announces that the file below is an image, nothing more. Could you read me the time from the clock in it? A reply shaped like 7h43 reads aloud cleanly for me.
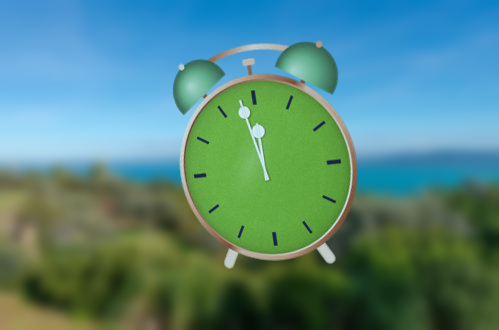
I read 11h58
